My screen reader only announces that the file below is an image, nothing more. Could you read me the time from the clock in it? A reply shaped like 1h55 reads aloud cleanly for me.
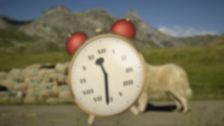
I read 11h31
